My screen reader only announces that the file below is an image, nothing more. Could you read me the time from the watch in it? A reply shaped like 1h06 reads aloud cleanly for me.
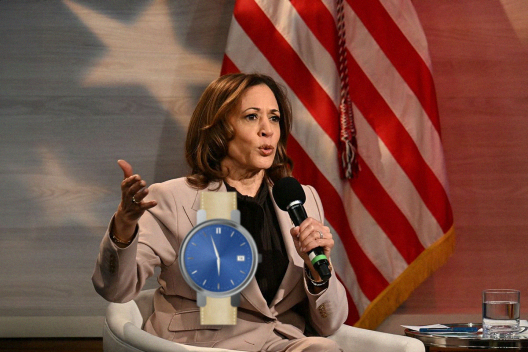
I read 5h57
